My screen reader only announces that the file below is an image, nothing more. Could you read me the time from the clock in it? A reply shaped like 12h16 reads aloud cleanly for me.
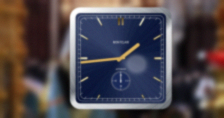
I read 1h44
